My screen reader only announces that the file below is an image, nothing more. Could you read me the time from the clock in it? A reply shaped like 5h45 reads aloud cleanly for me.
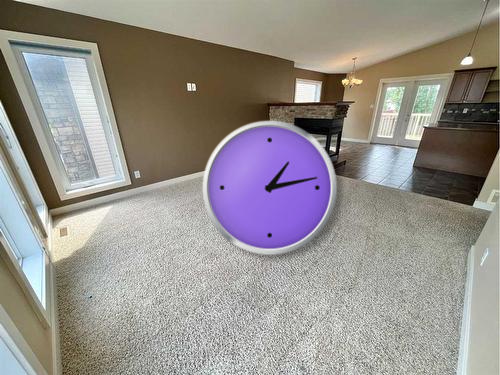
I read 1h13
